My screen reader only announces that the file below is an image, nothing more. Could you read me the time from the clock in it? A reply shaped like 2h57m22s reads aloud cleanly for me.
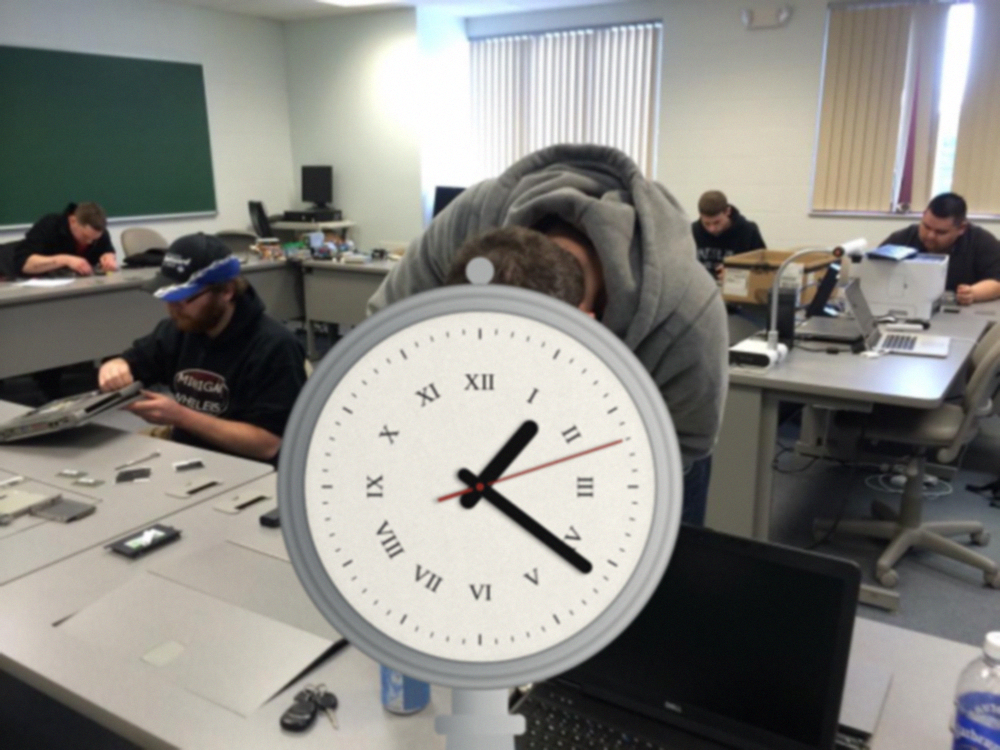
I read 1h21m12s
